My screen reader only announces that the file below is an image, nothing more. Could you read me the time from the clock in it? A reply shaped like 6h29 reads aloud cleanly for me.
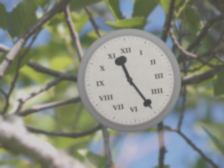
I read 11h25
